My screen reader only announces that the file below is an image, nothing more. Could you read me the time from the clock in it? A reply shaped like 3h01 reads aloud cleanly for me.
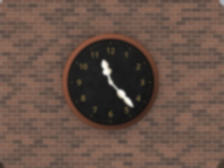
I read 11h23
